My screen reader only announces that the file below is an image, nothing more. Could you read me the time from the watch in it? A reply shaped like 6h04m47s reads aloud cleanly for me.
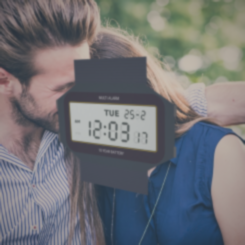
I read 12h03m17s
